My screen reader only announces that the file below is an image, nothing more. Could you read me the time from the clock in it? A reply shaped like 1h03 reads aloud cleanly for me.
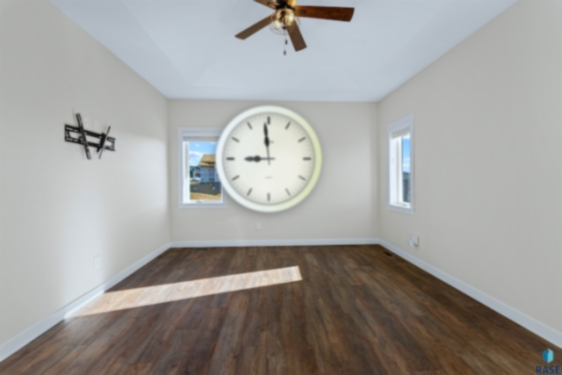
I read 8h59
